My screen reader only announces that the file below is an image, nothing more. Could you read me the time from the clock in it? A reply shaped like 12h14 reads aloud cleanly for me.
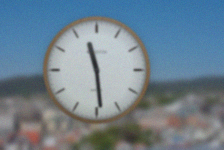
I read 11h29
